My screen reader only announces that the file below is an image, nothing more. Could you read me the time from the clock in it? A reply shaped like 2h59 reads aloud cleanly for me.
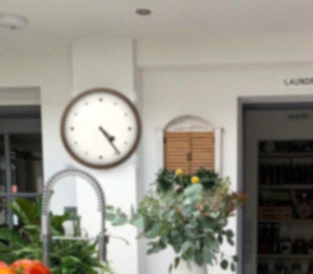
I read 4h24
